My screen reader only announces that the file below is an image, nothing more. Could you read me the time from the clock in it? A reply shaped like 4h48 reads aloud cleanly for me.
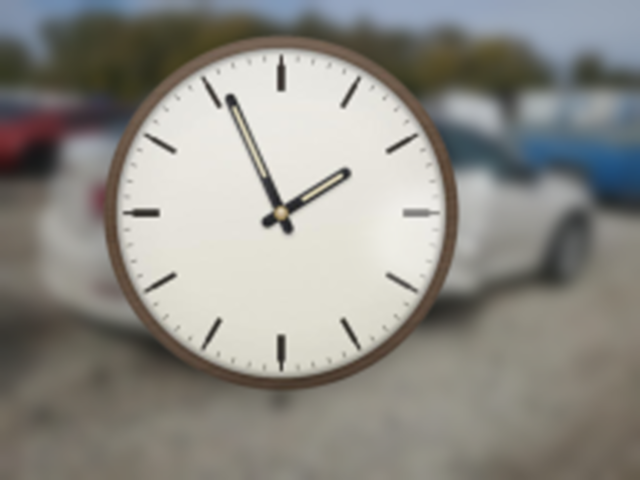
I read 1h56
